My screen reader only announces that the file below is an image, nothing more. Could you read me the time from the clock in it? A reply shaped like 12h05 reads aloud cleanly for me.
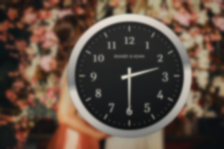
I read 2h30
